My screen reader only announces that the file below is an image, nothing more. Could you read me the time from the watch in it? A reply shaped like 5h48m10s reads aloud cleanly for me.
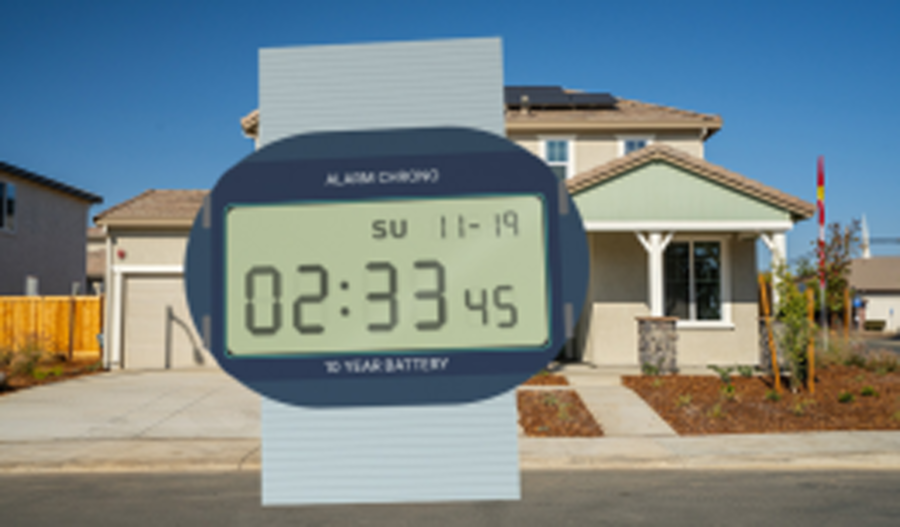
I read 2h33m45s
